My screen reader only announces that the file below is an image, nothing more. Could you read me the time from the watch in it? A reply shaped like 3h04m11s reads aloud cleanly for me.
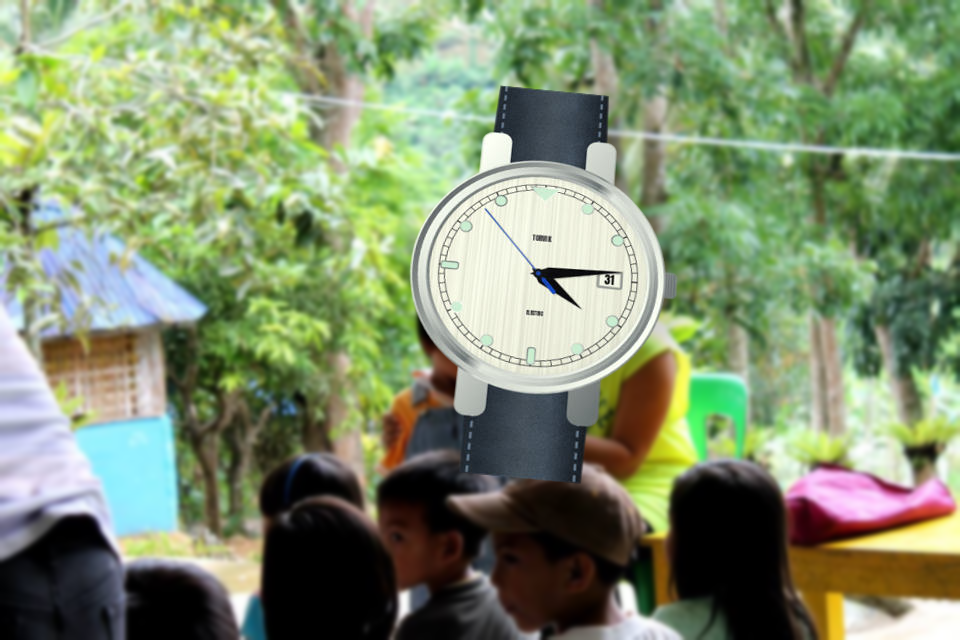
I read 4h13m53s
